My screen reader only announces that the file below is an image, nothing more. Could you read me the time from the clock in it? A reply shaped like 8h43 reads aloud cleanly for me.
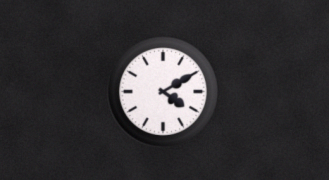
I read 4h10
